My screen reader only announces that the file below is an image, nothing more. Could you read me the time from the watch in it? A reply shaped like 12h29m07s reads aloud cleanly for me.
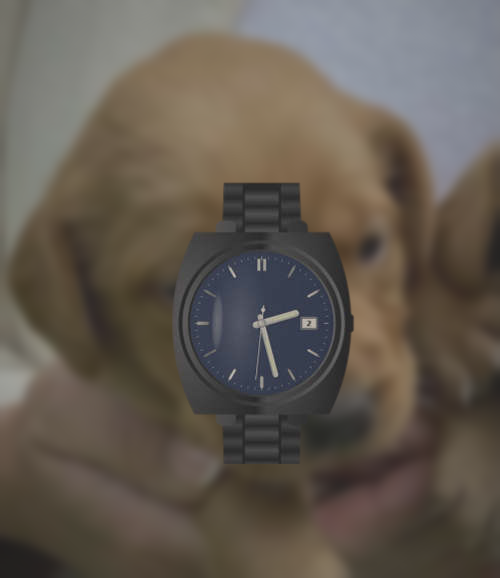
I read 2h27m31s
